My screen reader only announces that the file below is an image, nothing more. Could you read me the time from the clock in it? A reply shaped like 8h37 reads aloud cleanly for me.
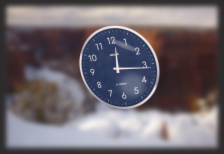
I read 12h16
